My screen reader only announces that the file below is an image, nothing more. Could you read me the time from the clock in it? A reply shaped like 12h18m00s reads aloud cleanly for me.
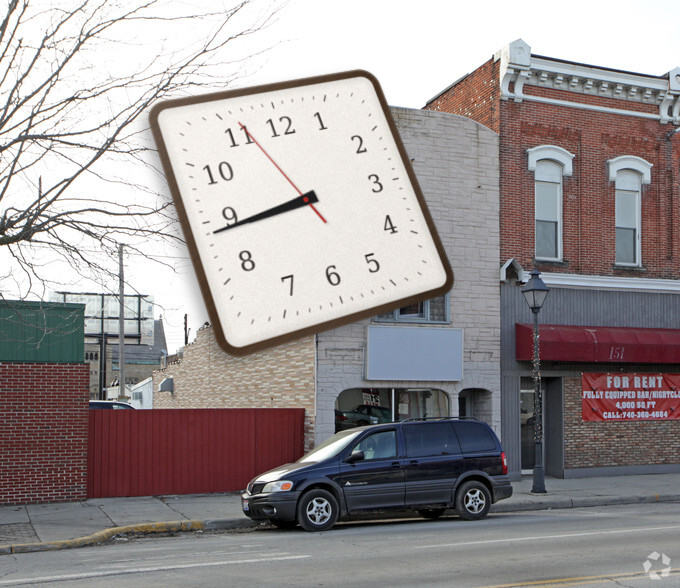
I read 8h43m56s
